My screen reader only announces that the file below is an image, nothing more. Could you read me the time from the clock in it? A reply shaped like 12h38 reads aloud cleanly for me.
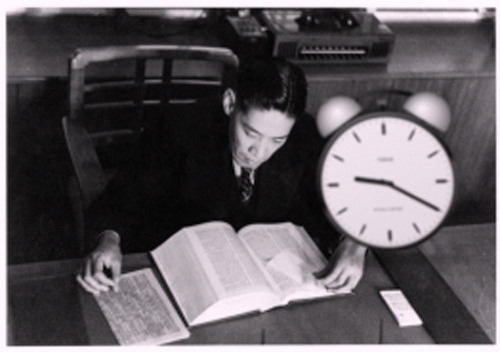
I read 9h20
